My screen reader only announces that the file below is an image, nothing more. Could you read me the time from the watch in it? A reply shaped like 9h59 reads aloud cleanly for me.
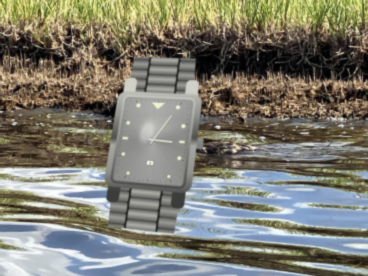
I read 3h05
